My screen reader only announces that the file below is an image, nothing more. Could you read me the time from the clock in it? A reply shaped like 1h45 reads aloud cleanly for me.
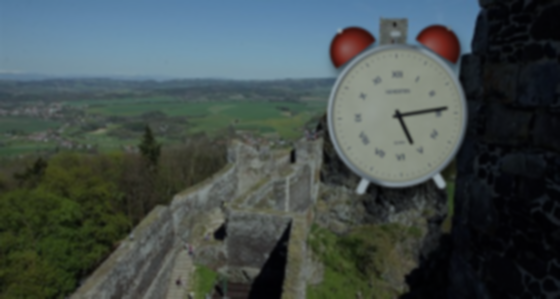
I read 5h14
